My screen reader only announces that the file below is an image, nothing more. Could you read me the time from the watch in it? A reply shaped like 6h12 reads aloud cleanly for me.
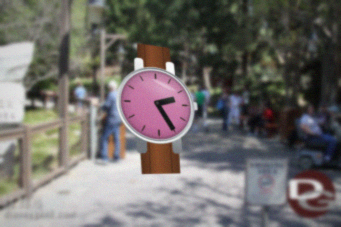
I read 2h25
